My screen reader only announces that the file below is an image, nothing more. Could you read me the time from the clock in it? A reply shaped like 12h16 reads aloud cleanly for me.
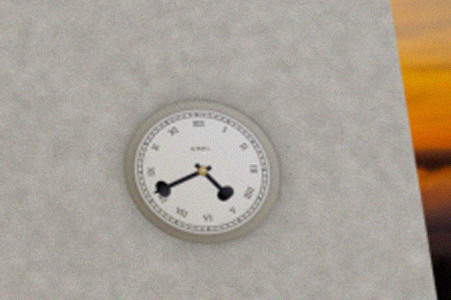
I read 4h41
